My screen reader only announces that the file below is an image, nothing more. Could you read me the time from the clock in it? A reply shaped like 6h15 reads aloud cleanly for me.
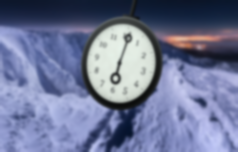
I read 6h01
